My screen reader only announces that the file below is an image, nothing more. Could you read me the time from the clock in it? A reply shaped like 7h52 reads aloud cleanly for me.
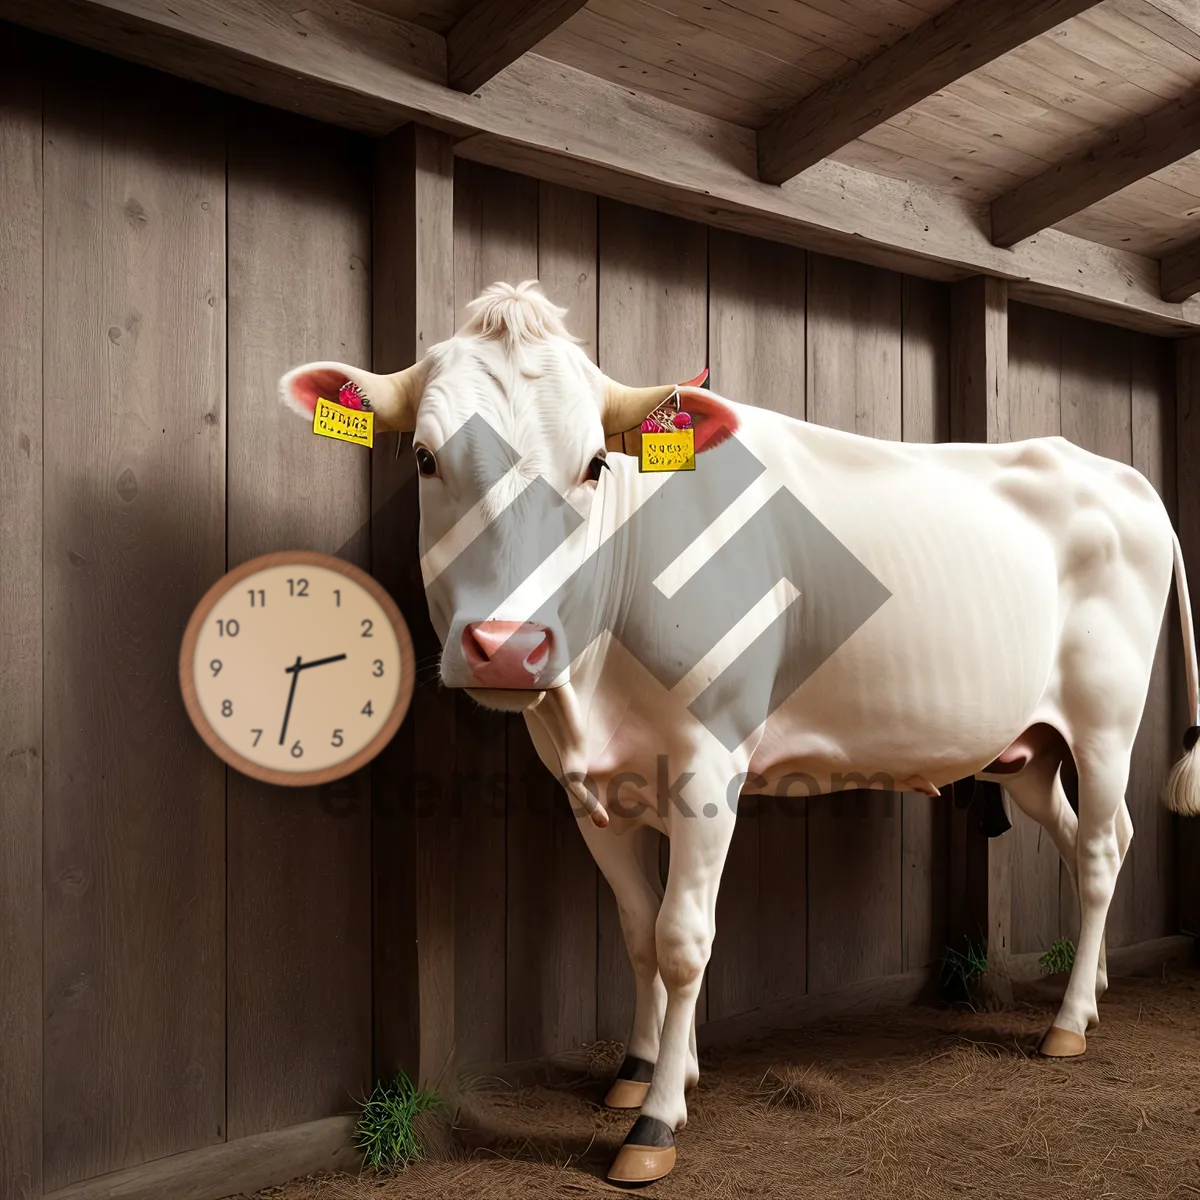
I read 2h32
